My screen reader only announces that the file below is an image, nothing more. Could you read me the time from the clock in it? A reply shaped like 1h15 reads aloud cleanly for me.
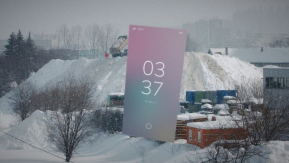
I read 3h37
